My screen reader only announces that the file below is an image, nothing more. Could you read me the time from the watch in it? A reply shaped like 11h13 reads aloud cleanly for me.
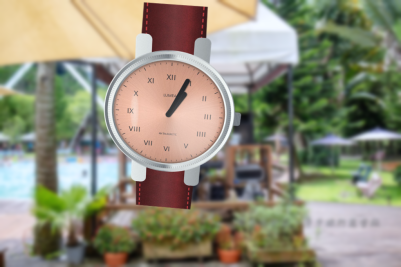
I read 1h04
